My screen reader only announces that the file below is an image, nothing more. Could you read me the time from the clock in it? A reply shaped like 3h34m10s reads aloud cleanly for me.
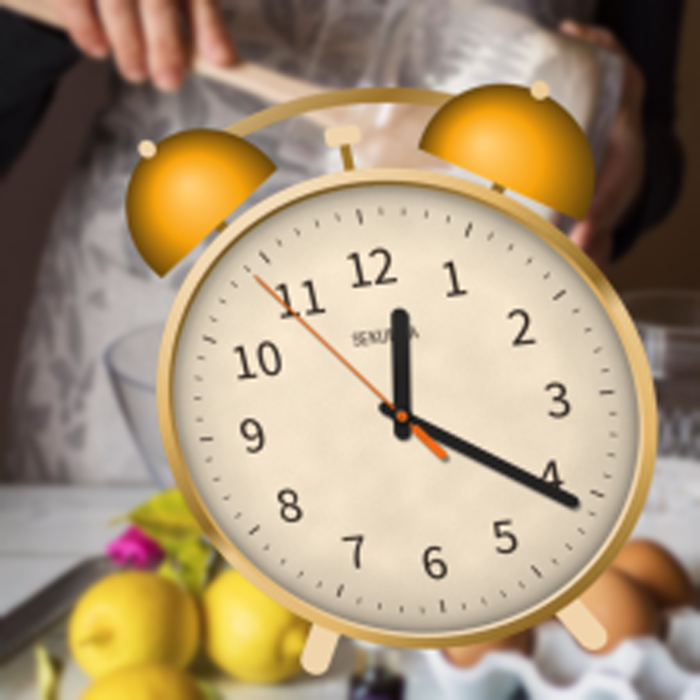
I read 12h20m54s
